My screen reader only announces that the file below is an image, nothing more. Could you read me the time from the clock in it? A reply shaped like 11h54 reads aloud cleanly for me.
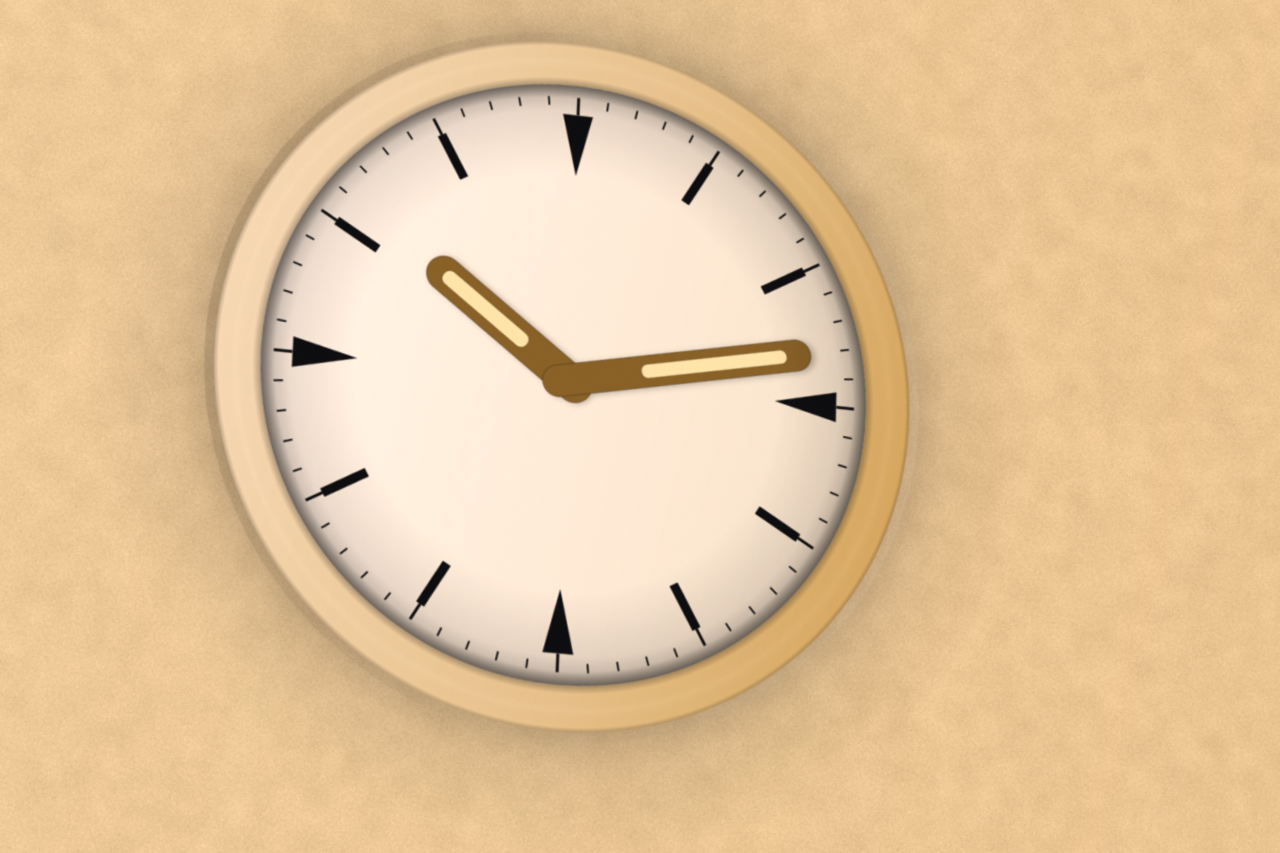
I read 10h13
